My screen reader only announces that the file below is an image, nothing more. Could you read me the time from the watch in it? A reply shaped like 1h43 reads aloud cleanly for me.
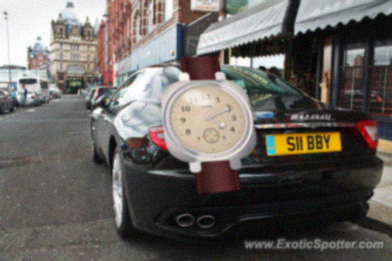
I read 4h11
